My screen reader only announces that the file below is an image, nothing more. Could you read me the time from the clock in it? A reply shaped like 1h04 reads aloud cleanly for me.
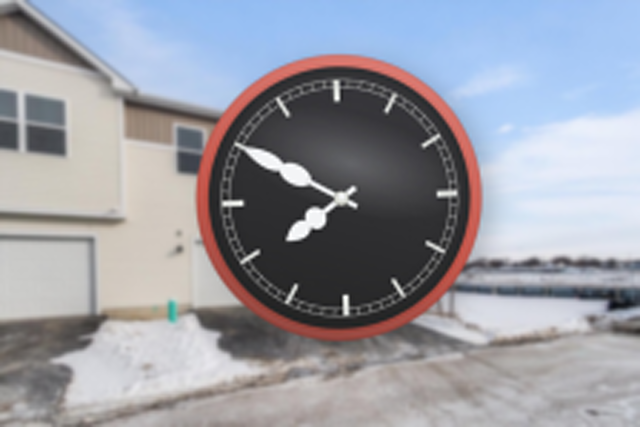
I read 7h50
